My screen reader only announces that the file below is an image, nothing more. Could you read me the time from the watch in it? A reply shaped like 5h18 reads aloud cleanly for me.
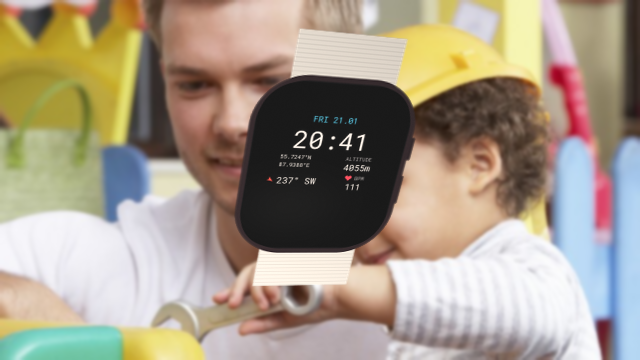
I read 20h41
